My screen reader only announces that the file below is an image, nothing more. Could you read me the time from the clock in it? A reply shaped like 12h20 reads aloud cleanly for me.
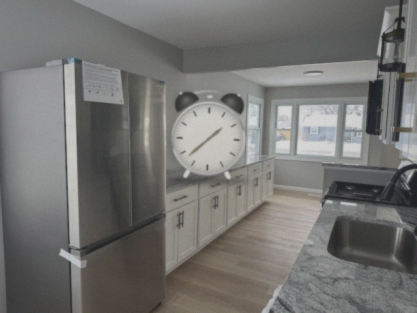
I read 1h38
